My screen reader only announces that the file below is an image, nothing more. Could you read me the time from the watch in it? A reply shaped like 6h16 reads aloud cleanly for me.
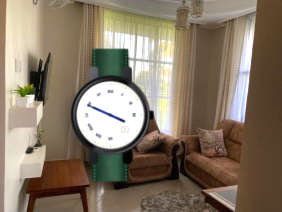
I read 3h49
